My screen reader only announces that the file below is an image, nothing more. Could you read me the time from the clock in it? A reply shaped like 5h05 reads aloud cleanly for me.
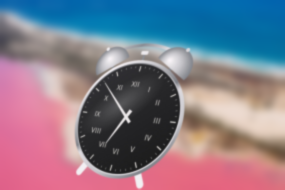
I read 6h52
